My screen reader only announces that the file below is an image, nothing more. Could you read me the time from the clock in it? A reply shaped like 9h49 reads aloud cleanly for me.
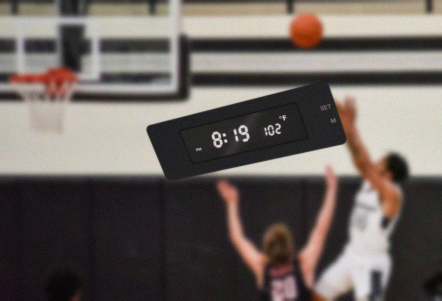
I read 8h19
